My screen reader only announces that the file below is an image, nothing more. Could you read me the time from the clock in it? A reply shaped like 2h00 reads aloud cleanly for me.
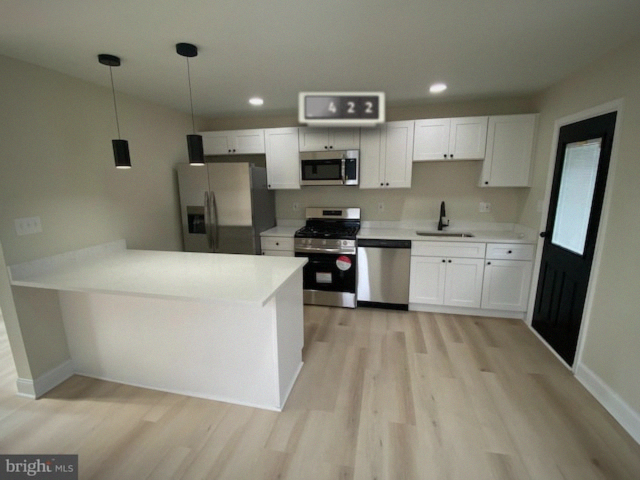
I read 4h22
